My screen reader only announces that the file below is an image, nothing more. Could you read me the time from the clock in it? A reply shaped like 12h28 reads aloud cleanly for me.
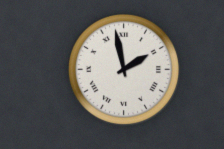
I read 1h58
